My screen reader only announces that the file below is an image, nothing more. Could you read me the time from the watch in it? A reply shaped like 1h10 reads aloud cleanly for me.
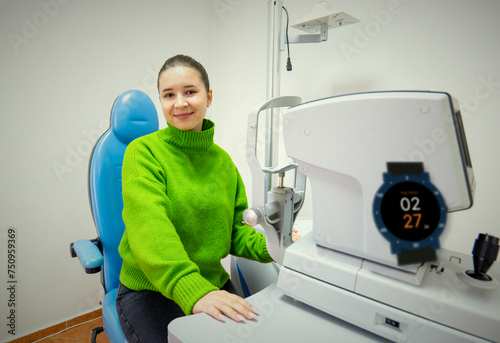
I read 2h27
